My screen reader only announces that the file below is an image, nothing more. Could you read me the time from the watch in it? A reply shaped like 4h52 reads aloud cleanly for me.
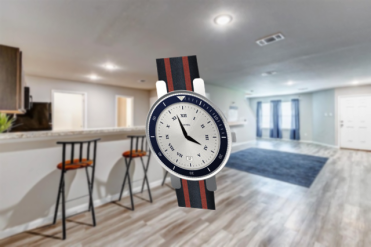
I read 3h57
